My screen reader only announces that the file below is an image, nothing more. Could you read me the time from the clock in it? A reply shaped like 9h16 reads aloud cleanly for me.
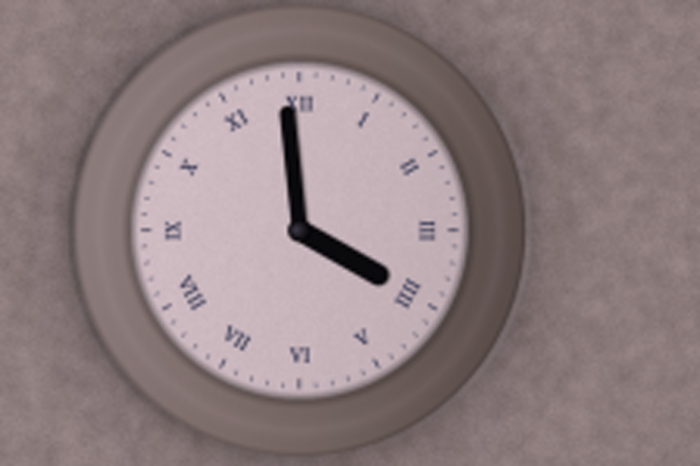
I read 3h59
